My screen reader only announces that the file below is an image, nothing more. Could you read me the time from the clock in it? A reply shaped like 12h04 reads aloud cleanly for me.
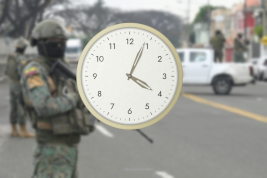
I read 4h04
